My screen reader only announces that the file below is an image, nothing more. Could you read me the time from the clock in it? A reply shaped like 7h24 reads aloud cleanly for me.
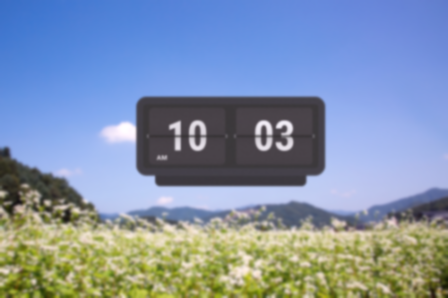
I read 10h03
